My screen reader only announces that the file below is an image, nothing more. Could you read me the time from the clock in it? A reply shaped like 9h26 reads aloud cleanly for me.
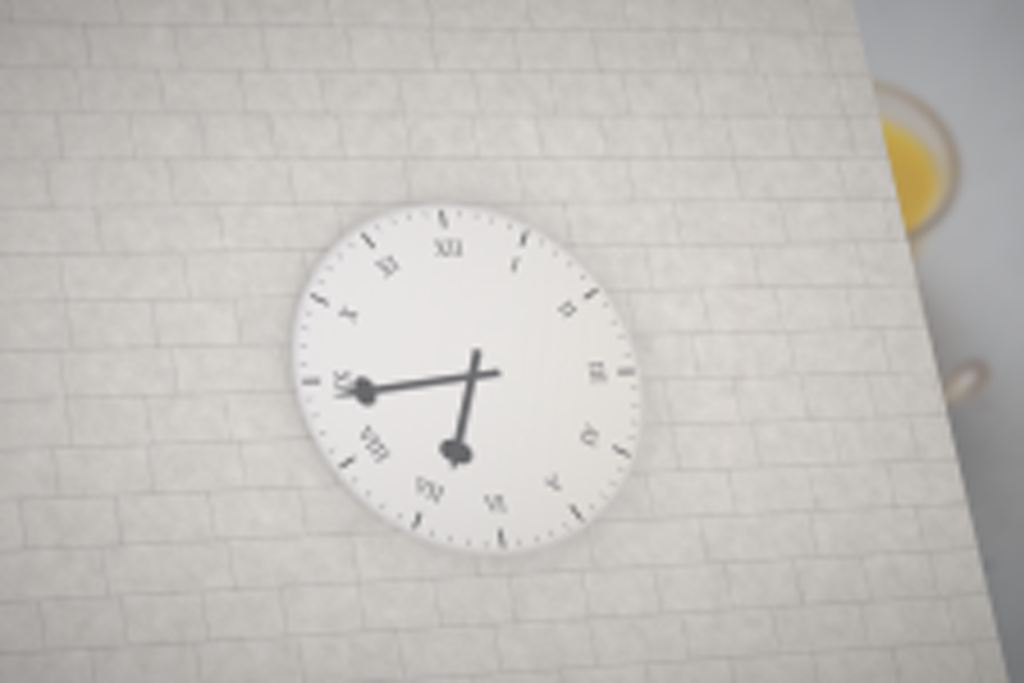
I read 6h44
